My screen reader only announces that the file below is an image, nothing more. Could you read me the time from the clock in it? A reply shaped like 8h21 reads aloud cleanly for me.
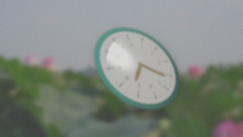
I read 7h21
